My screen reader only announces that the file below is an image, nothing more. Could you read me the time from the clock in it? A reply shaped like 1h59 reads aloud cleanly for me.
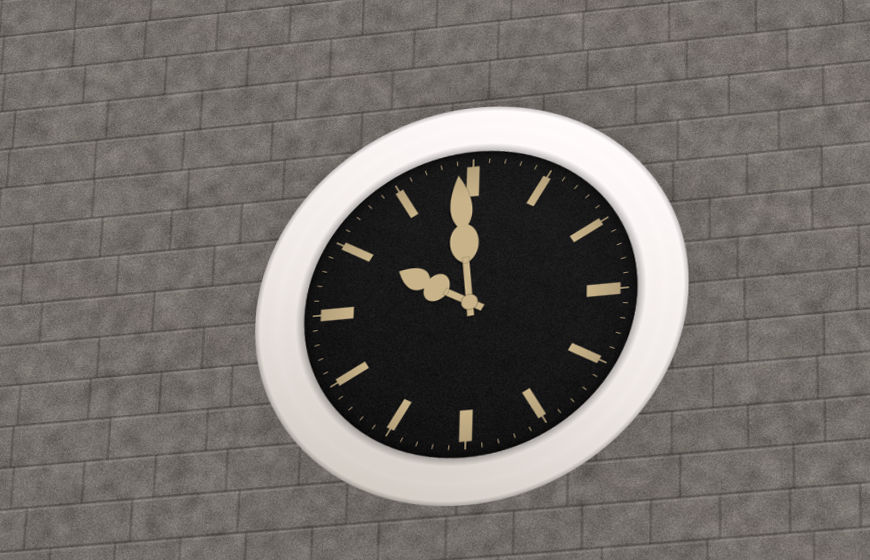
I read 9h59
